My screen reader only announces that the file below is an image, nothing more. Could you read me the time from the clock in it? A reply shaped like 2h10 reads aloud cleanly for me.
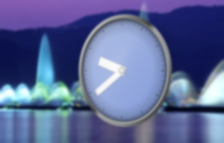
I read 9h39
